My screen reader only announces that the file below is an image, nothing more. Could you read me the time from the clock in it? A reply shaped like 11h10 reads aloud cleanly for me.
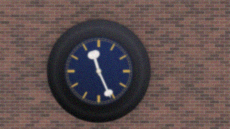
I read 11h26
